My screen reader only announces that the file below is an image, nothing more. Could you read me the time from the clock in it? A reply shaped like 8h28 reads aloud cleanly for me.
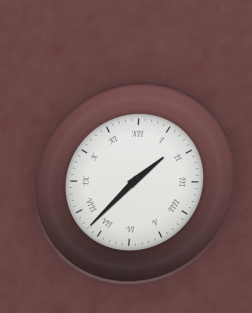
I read 1h37
